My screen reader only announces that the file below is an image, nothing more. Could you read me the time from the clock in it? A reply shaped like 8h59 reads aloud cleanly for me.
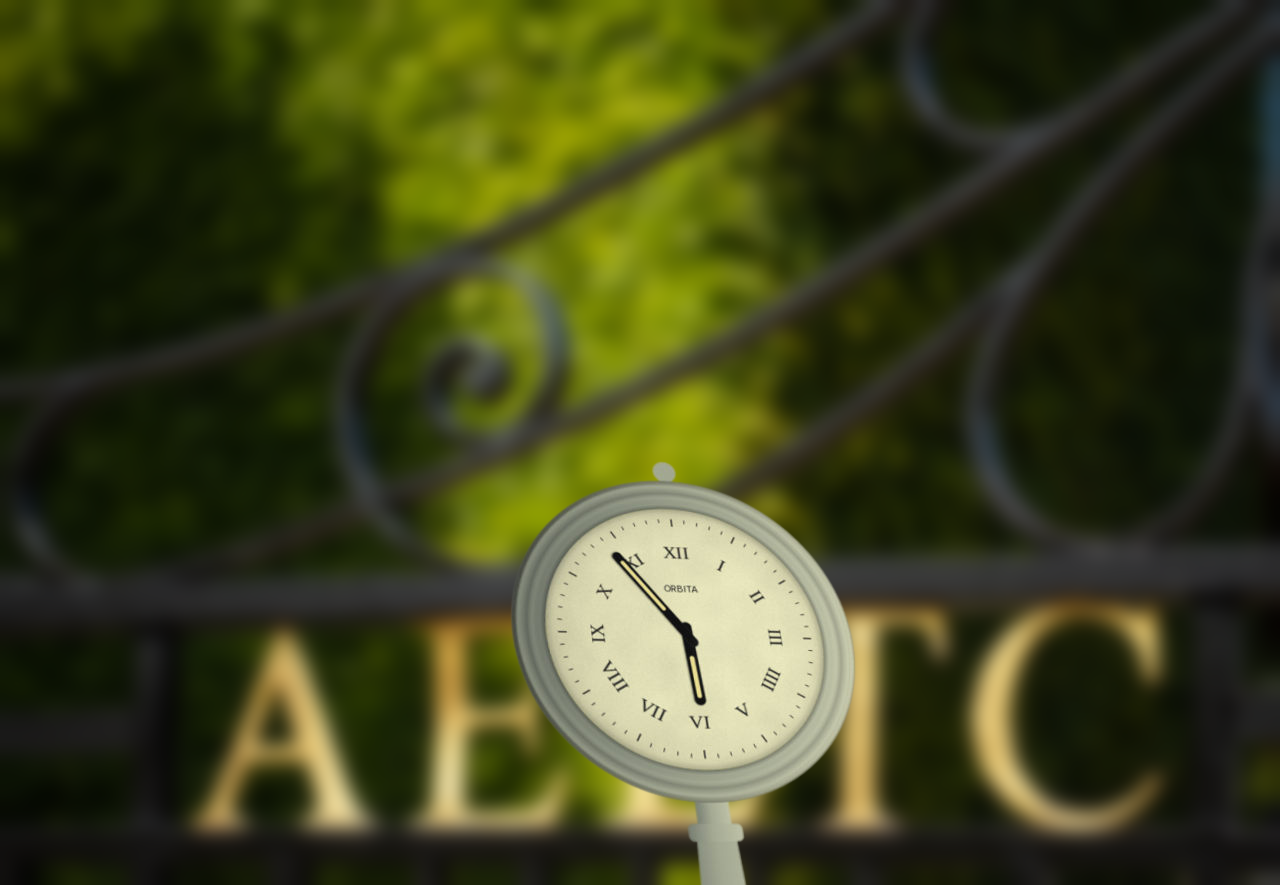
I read 5h54
